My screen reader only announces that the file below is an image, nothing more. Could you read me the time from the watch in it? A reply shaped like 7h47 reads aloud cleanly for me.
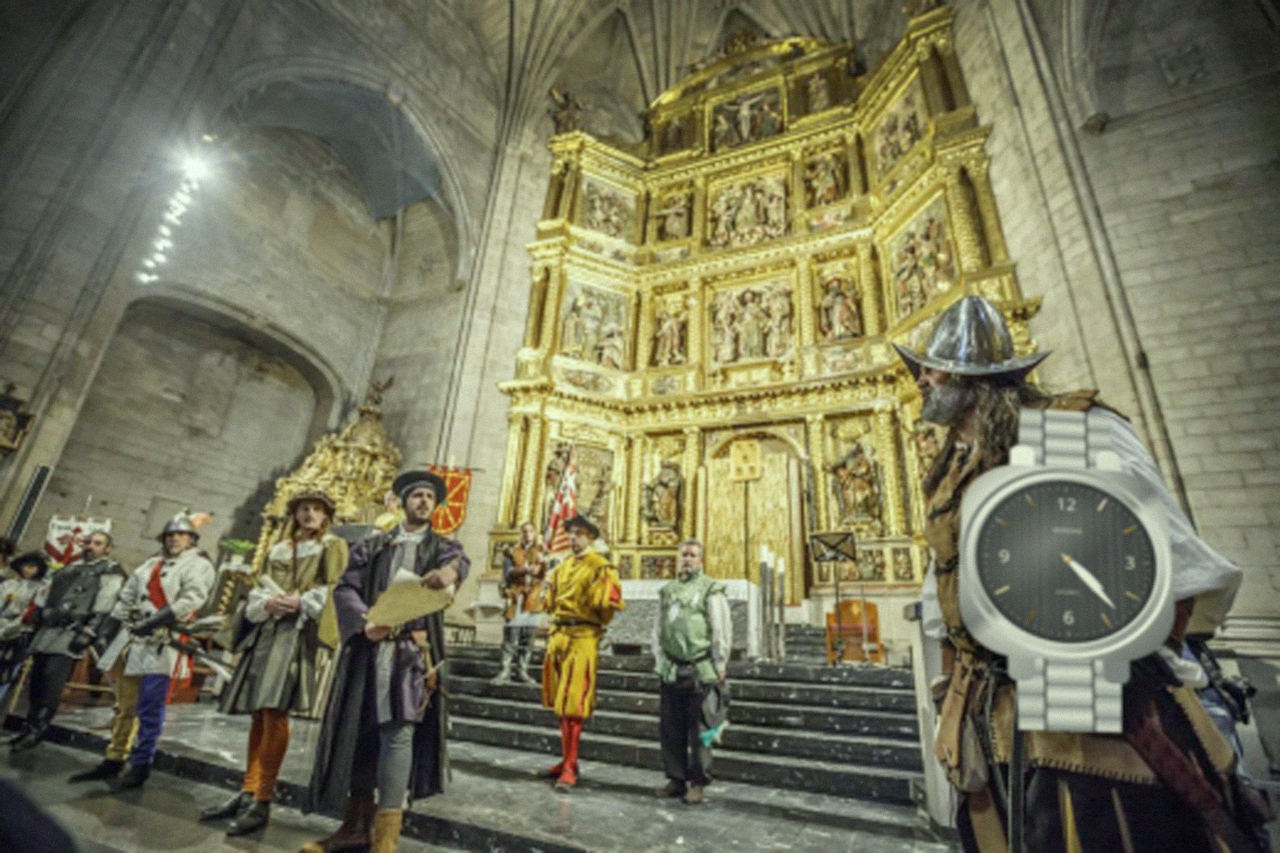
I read 4h23
